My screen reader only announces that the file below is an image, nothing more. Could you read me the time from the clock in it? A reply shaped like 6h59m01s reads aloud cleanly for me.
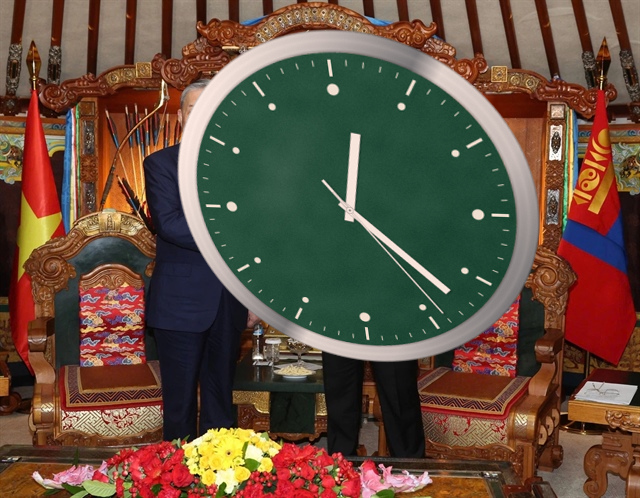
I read 12h22m24s
